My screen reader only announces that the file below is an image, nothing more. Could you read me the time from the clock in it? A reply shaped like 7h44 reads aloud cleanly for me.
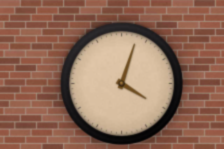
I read 4h03
